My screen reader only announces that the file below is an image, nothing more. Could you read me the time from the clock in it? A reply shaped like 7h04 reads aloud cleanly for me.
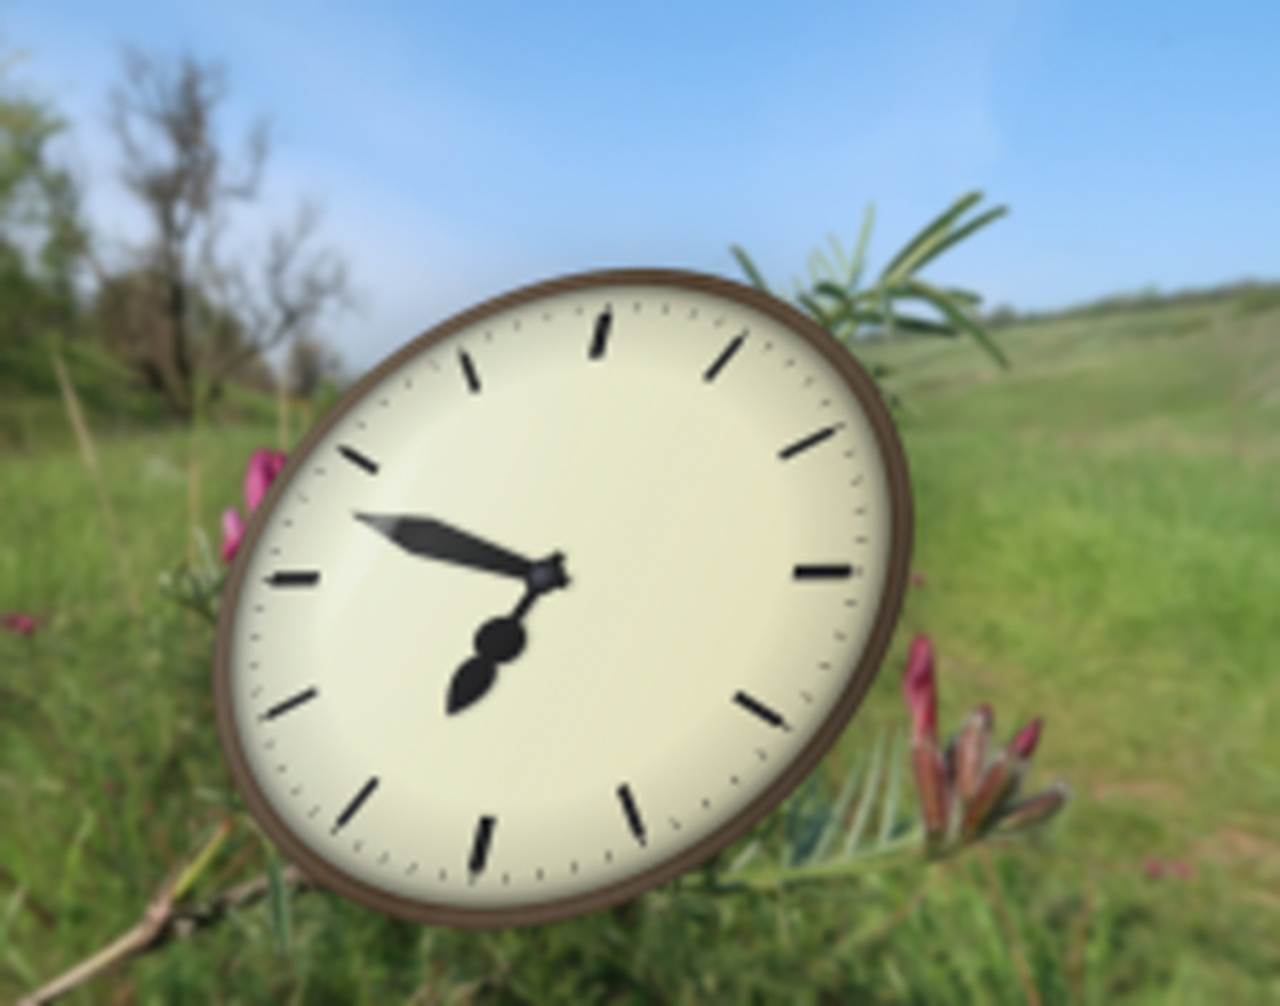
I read 6h48
